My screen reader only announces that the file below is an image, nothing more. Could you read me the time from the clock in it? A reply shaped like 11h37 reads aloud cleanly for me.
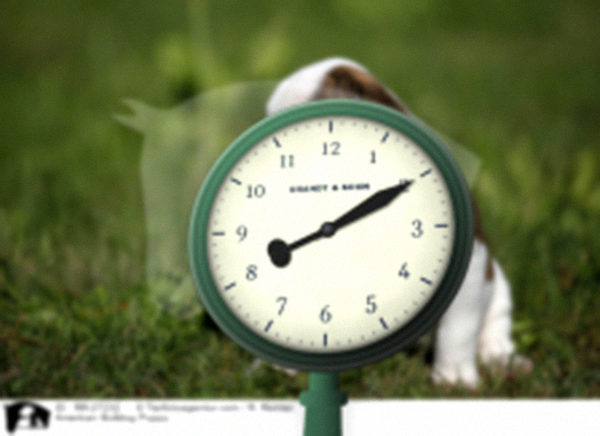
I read 8h10
